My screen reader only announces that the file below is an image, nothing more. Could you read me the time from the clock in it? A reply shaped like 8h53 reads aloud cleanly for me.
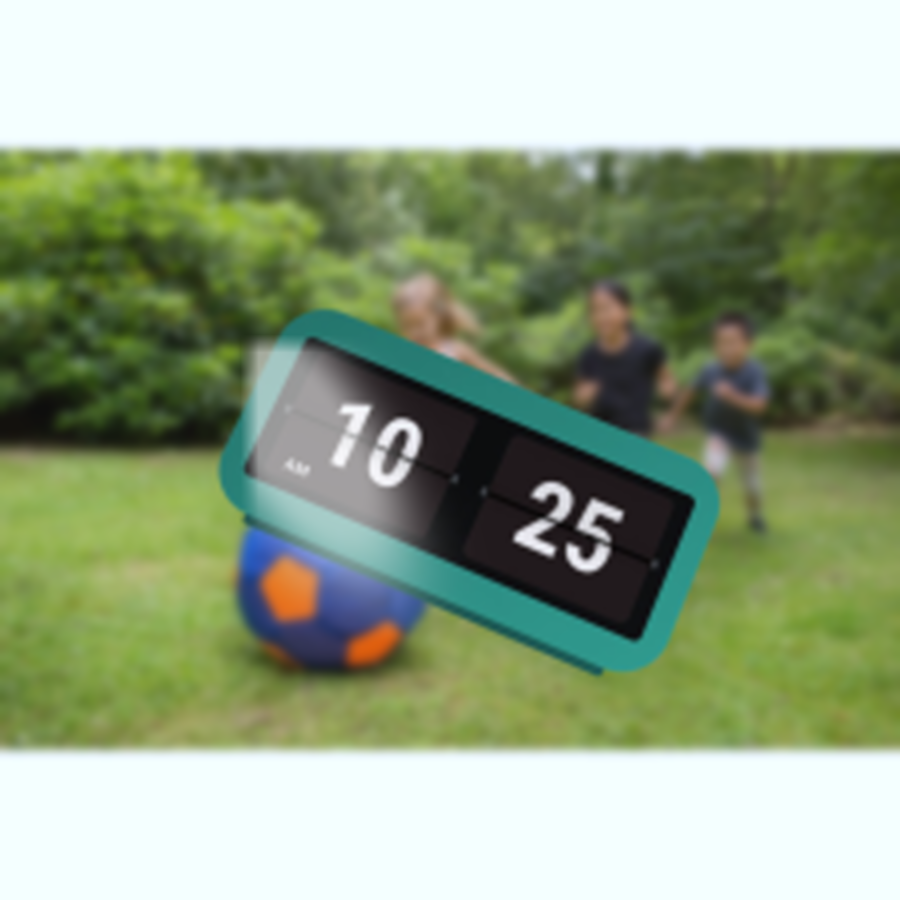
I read 10h25
